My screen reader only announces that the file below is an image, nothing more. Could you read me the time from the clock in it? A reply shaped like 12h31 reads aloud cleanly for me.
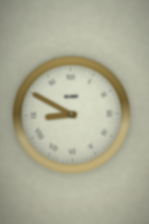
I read 8h50
